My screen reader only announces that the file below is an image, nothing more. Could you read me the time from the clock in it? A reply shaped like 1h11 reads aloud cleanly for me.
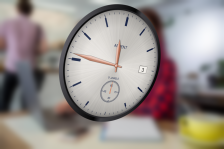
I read 11h46
